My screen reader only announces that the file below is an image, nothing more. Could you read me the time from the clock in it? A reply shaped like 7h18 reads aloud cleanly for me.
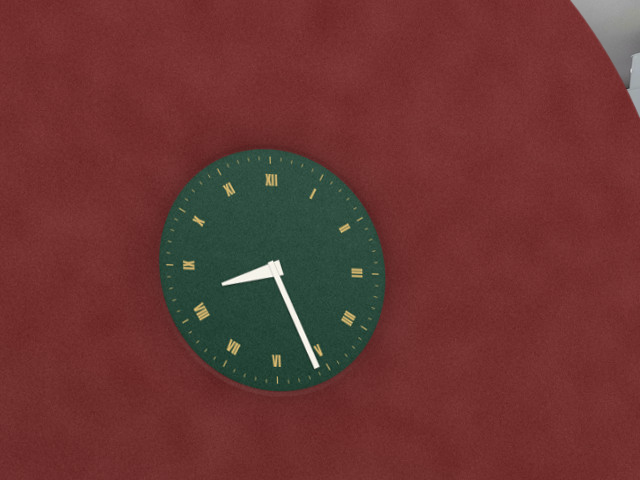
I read 8h26
